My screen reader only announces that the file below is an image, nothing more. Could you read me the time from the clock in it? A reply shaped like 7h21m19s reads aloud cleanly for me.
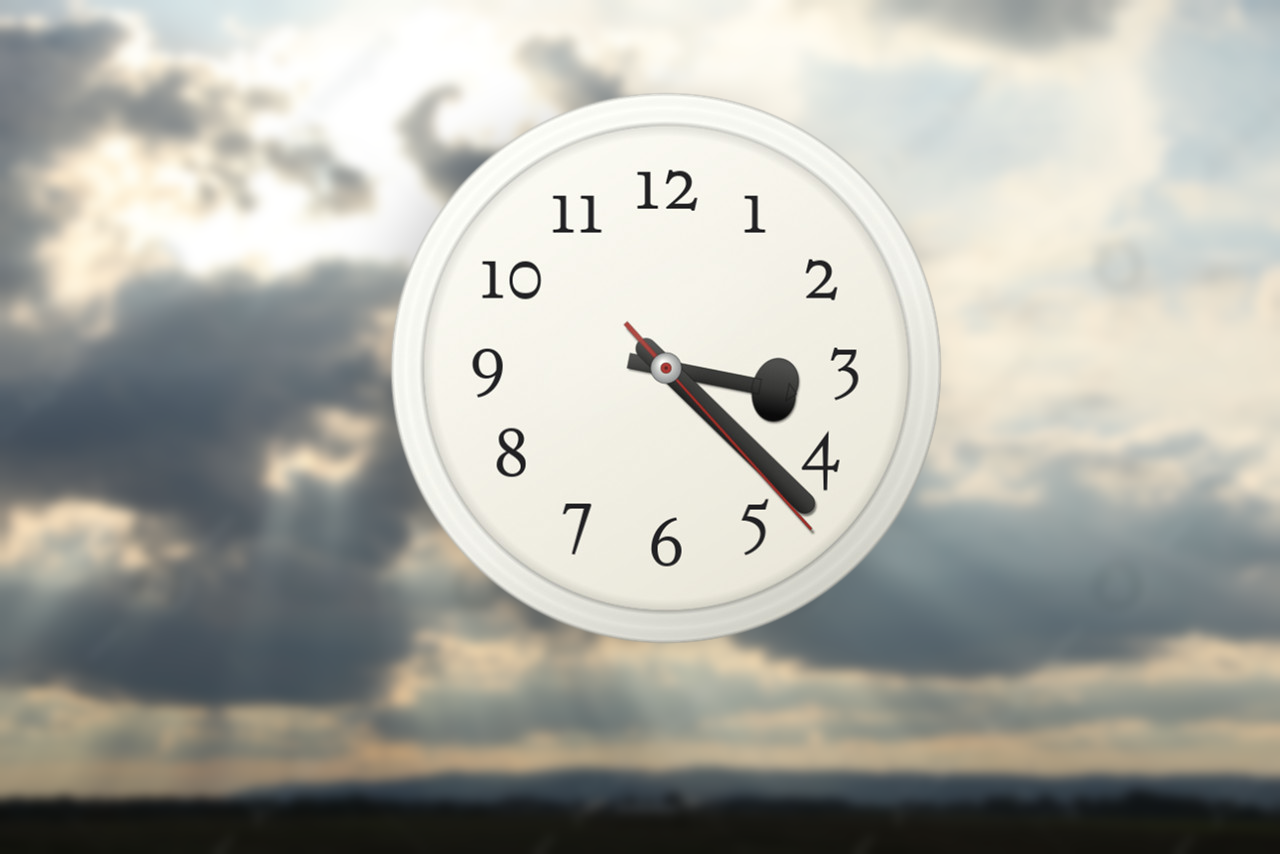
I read 3h22m23s
